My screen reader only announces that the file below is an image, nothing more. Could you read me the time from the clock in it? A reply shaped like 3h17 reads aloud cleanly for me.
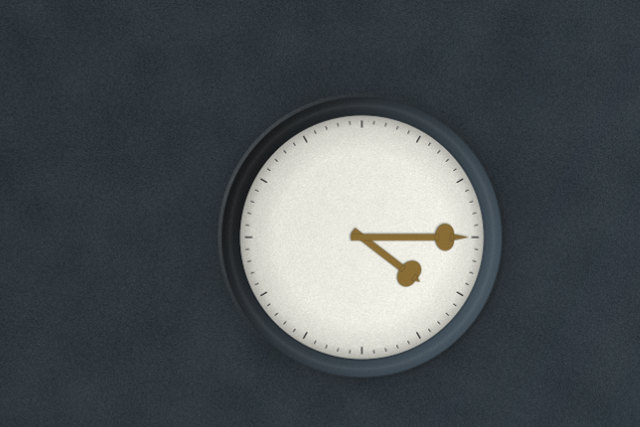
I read 4h15
